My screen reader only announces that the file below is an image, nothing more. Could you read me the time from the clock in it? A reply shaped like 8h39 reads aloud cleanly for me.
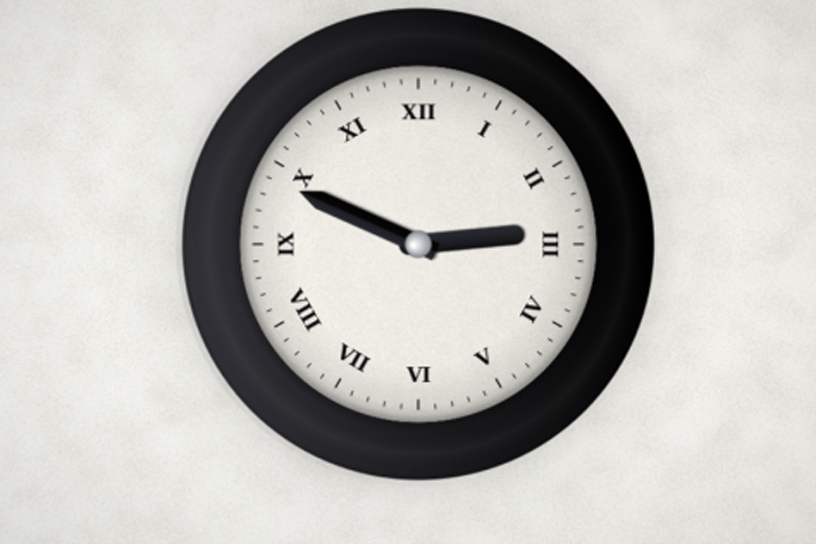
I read 2h49
